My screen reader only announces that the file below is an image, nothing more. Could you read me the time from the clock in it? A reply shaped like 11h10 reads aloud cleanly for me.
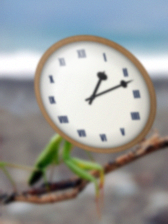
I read 1h12
